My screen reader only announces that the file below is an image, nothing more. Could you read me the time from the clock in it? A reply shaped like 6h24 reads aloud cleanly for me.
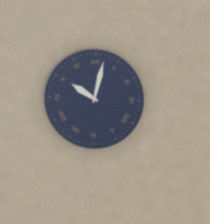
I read 10h02
